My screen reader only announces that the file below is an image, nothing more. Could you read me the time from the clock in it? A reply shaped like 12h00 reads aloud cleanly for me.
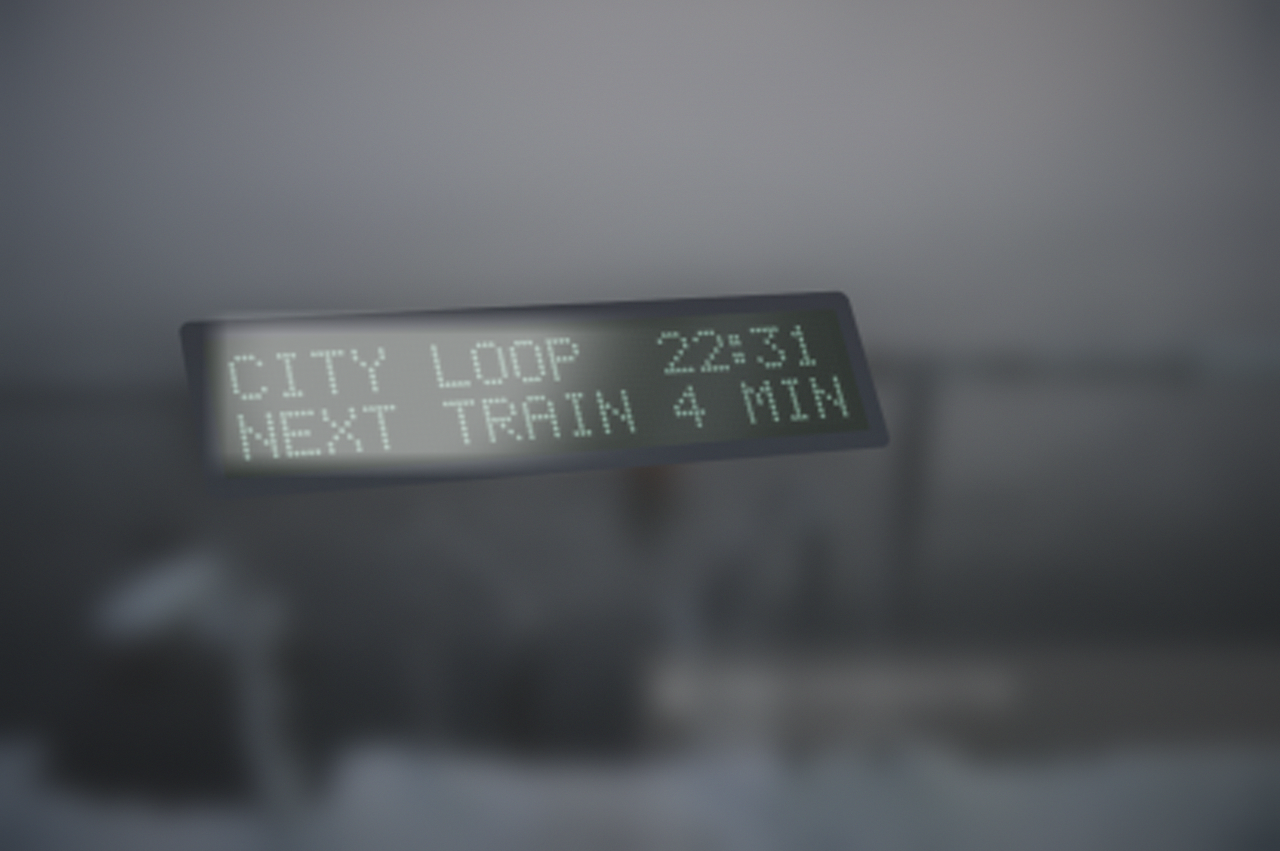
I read 22h31
